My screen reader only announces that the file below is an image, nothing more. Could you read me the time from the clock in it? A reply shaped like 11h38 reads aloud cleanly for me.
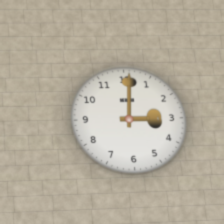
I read 3h01
